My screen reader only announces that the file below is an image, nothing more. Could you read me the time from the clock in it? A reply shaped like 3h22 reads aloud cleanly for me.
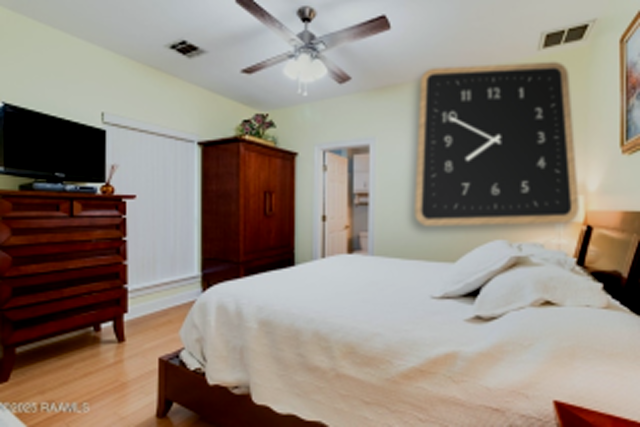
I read 7h50
